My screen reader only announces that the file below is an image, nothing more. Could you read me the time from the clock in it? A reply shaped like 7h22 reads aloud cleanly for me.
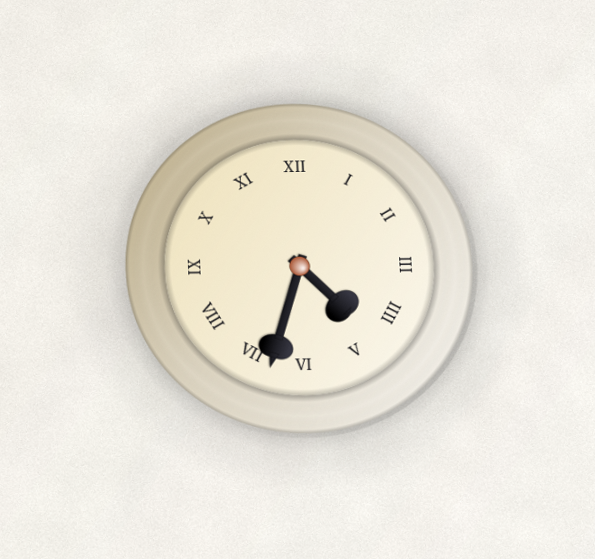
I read 4h33
